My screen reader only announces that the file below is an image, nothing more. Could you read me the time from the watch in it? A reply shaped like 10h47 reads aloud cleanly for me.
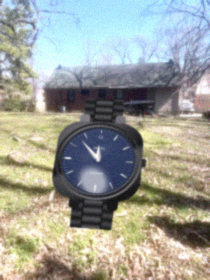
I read 11h53
